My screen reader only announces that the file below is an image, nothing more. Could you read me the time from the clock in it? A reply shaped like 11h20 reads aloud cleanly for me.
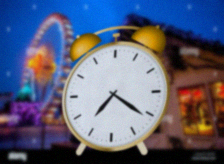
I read 7h21
